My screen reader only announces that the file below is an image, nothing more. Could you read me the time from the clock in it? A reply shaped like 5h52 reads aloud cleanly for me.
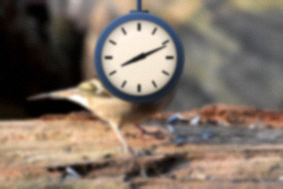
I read 8h11
